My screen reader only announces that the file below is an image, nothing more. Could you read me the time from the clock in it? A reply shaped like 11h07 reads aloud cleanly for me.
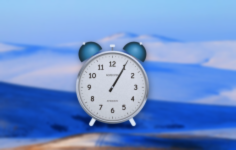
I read 1h05
